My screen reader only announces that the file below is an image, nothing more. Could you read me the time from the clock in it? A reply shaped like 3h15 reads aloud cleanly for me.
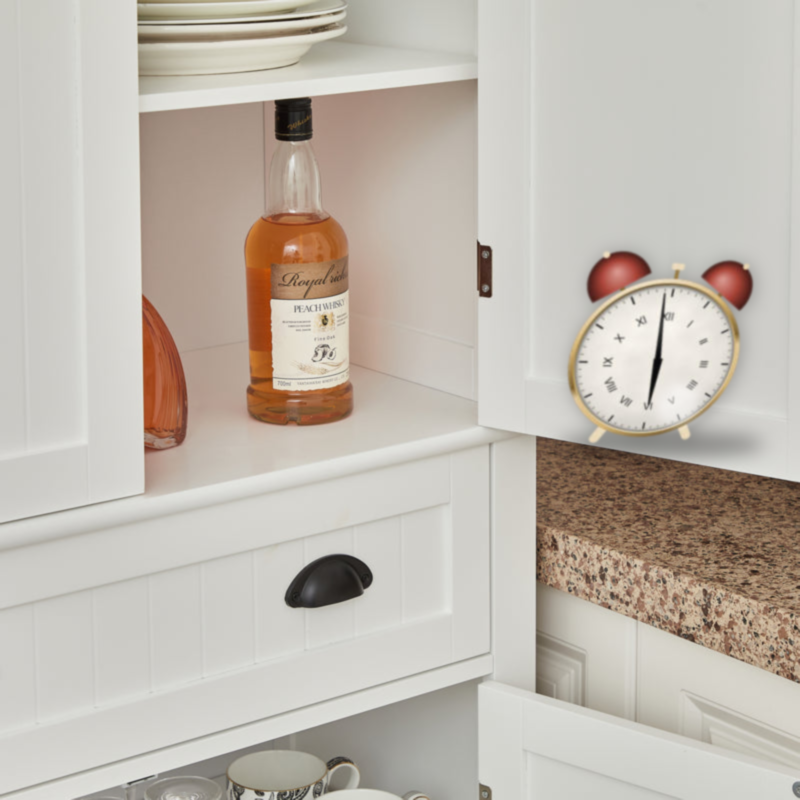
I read 5h59
